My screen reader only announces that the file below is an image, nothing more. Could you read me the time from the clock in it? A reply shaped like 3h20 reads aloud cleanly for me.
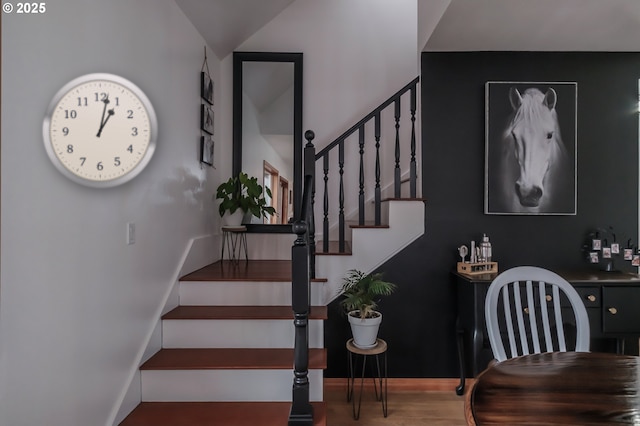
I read 1h02
